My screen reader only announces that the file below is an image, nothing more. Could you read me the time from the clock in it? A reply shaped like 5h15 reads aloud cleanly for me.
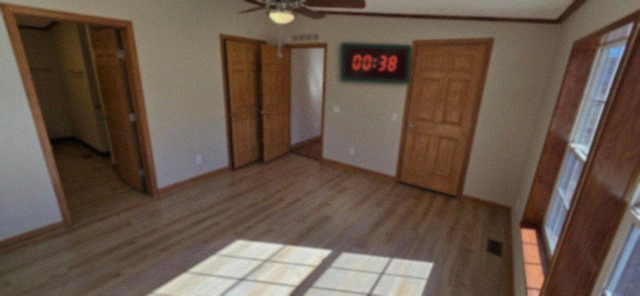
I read 0h38
